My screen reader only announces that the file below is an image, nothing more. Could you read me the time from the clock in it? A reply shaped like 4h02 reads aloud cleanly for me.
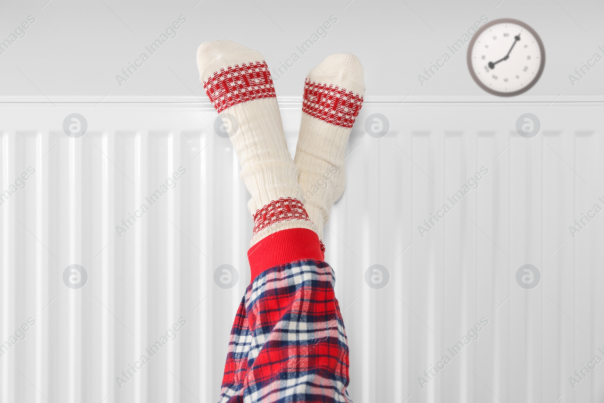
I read 8h05
